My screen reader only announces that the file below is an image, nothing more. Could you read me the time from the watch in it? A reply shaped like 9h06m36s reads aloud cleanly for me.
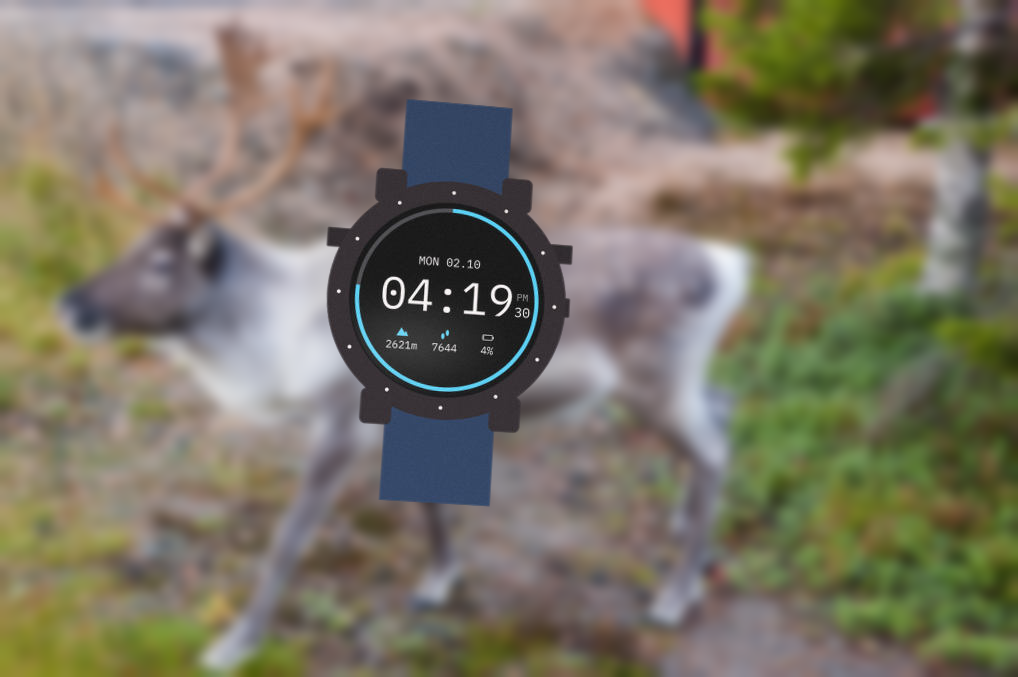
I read 4h19m30s
